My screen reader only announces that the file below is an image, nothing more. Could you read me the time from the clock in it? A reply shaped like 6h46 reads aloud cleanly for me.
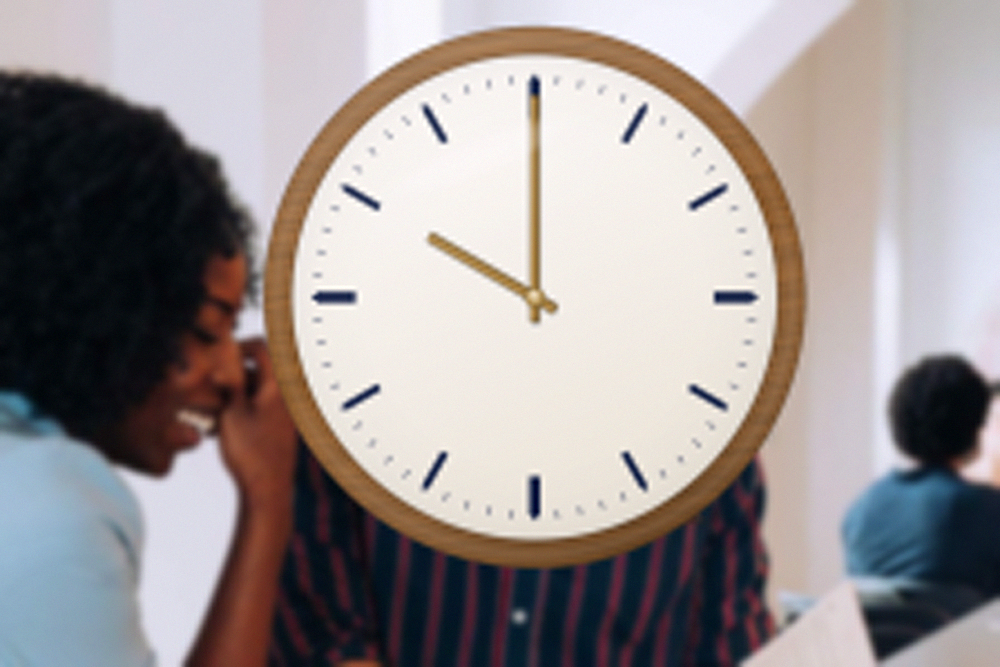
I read 10h00
